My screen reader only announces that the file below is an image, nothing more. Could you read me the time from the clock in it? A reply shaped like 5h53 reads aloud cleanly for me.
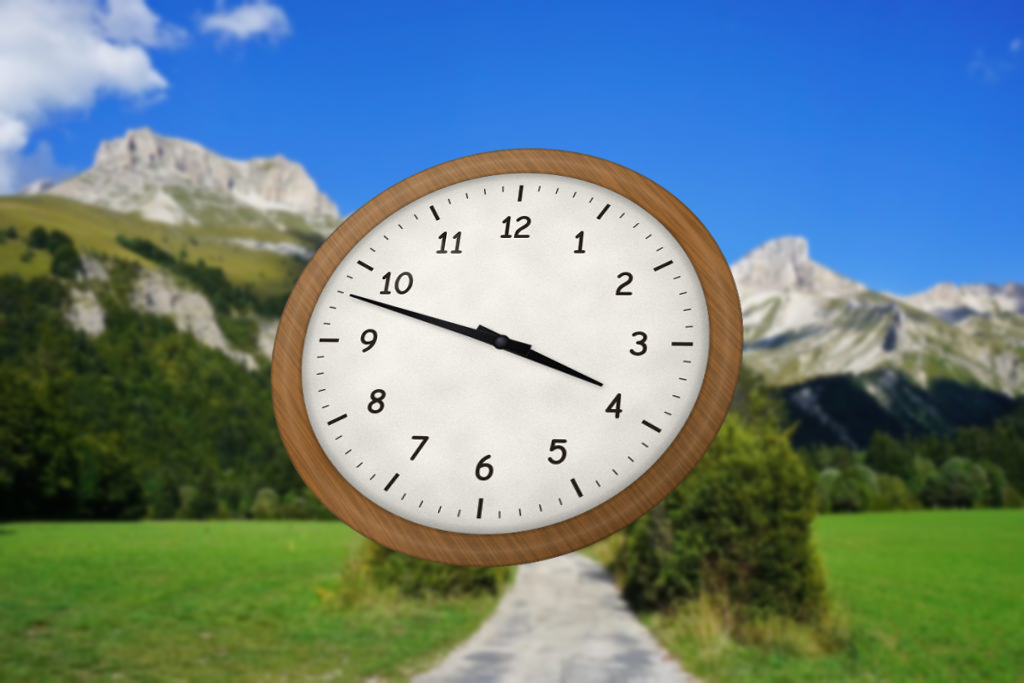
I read 3h48
